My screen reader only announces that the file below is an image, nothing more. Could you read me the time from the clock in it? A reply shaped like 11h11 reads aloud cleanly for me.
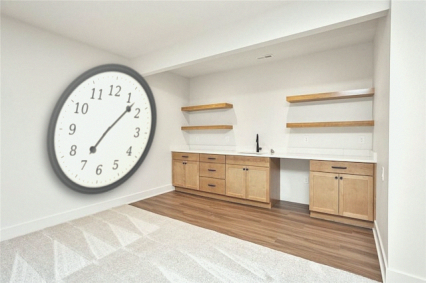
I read 7h07
